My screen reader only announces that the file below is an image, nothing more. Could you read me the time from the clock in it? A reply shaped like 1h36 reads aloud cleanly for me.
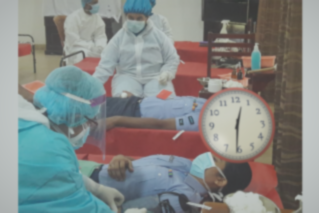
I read 12h31
